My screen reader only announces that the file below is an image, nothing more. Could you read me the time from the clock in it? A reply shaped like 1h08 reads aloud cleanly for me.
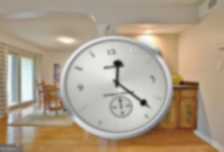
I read 12h23
